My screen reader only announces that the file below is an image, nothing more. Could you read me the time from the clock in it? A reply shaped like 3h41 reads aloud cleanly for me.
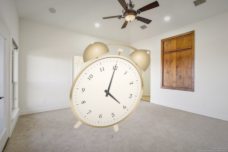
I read 4h00
